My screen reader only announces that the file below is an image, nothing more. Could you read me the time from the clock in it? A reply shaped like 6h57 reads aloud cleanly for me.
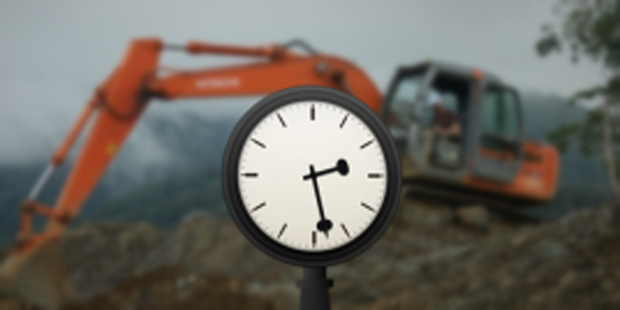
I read 2h28
